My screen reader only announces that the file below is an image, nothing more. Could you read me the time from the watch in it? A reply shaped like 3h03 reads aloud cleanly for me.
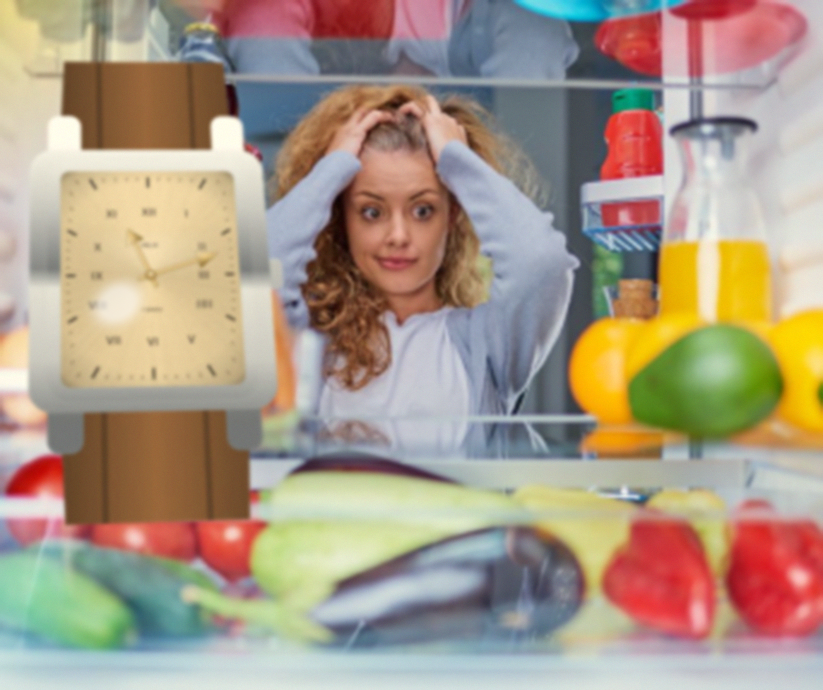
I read 11h12
